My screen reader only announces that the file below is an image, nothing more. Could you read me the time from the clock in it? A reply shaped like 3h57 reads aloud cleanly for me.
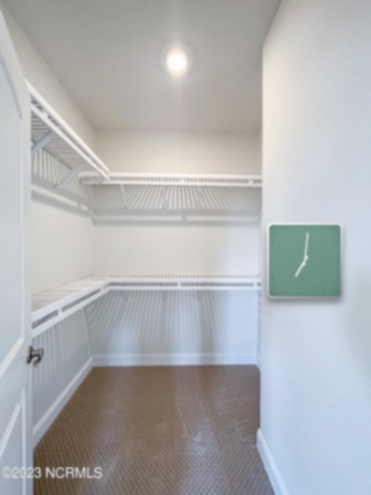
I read 7h01
